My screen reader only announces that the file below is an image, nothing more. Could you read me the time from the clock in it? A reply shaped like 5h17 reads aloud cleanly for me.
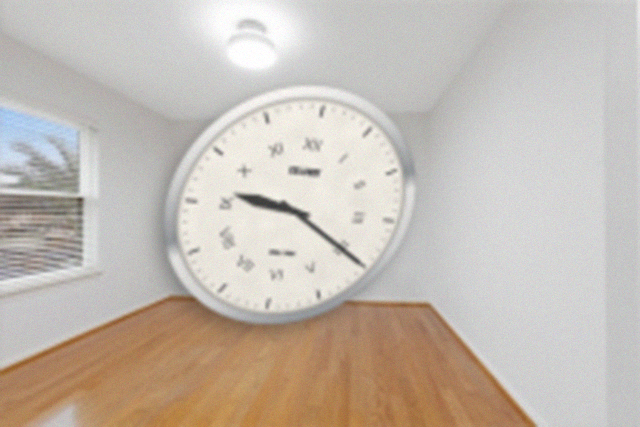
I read 9h20
